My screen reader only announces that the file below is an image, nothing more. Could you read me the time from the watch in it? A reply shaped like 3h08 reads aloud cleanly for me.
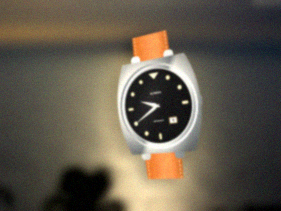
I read 9h40
